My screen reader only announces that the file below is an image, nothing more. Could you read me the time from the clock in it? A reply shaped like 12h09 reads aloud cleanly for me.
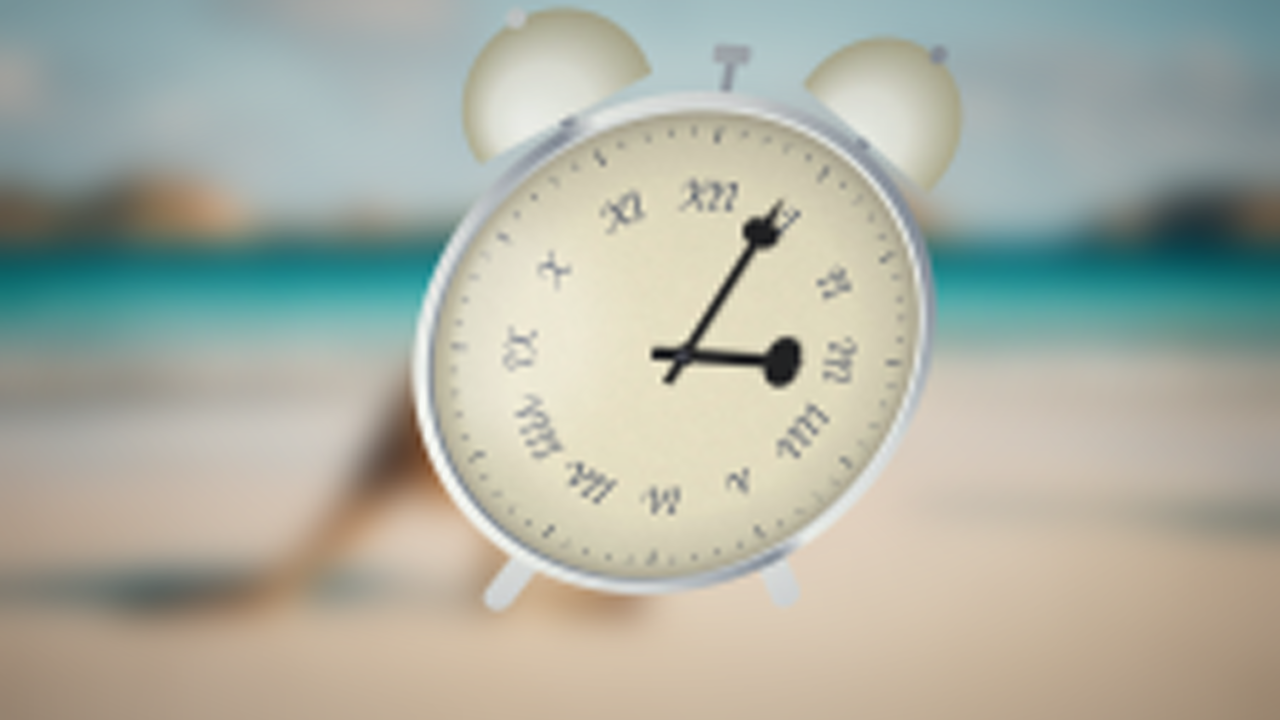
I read 3h04
